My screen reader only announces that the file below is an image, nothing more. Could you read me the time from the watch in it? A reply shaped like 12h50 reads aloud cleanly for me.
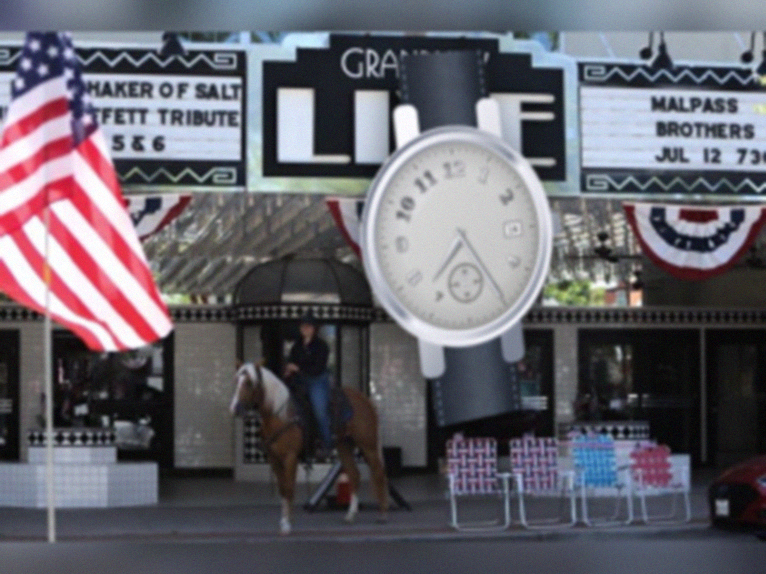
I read 7h25
